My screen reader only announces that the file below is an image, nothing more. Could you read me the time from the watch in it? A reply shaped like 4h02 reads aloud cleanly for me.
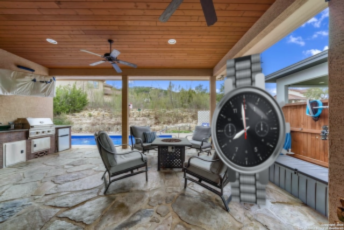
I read 7h59
